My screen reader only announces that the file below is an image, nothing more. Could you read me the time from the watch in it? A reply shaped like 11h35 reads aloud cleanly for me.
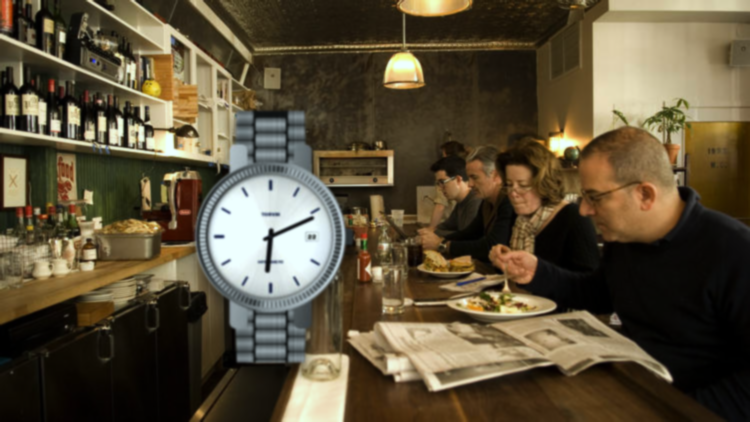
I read 6h11
